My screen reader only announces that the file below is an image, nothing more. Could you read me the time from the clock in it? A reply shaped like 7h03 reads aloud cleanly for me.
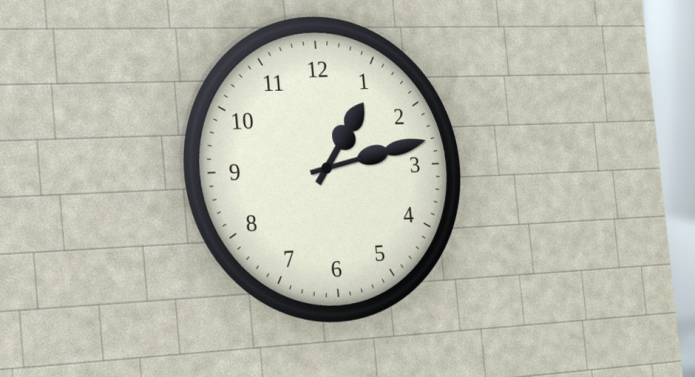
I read 1h13
